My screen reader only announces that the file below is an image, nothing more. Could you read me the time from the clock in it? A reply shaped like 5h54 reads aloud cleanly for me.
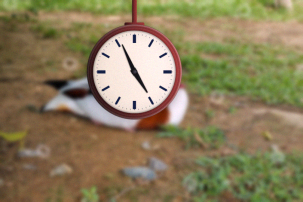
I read 4h56
